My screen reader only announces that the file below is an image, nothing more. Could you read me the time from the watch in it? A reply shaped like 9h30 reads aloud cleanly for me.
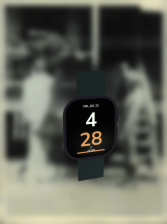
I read 4h28
